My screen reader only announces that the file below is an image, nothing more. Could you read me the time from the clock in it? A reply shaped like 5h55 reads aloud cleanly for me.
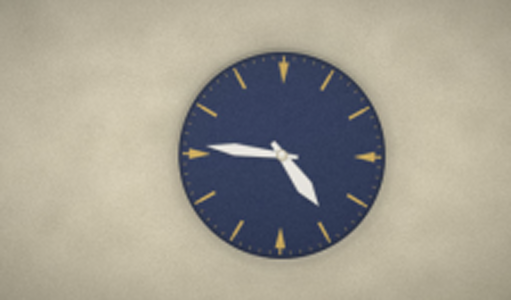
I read 4h46
